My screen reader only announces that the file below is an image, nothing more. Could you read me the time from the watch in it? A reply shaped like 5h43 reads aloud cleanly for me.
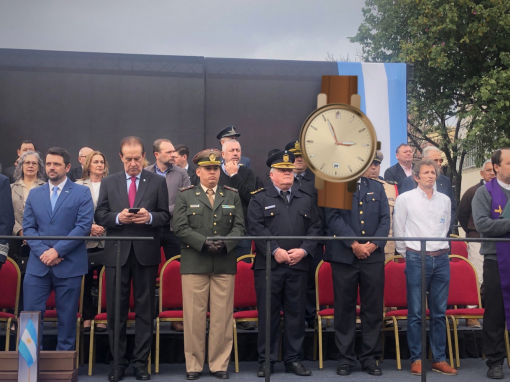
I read 2h56
